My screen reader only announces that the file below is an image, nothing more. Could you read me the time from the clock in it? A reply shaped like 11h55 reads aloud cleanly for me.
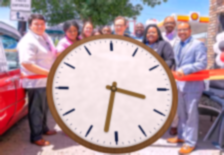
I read 3h32
